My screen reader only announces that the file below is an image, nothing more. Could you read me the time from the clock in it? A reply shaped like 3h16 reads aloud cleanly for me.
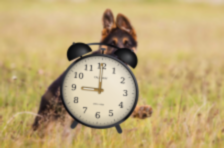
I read 9h00
